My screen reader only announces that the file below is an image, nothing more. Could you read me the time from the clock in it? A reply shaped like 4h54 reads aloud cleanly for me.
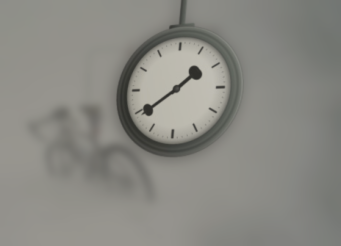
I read 1h39
